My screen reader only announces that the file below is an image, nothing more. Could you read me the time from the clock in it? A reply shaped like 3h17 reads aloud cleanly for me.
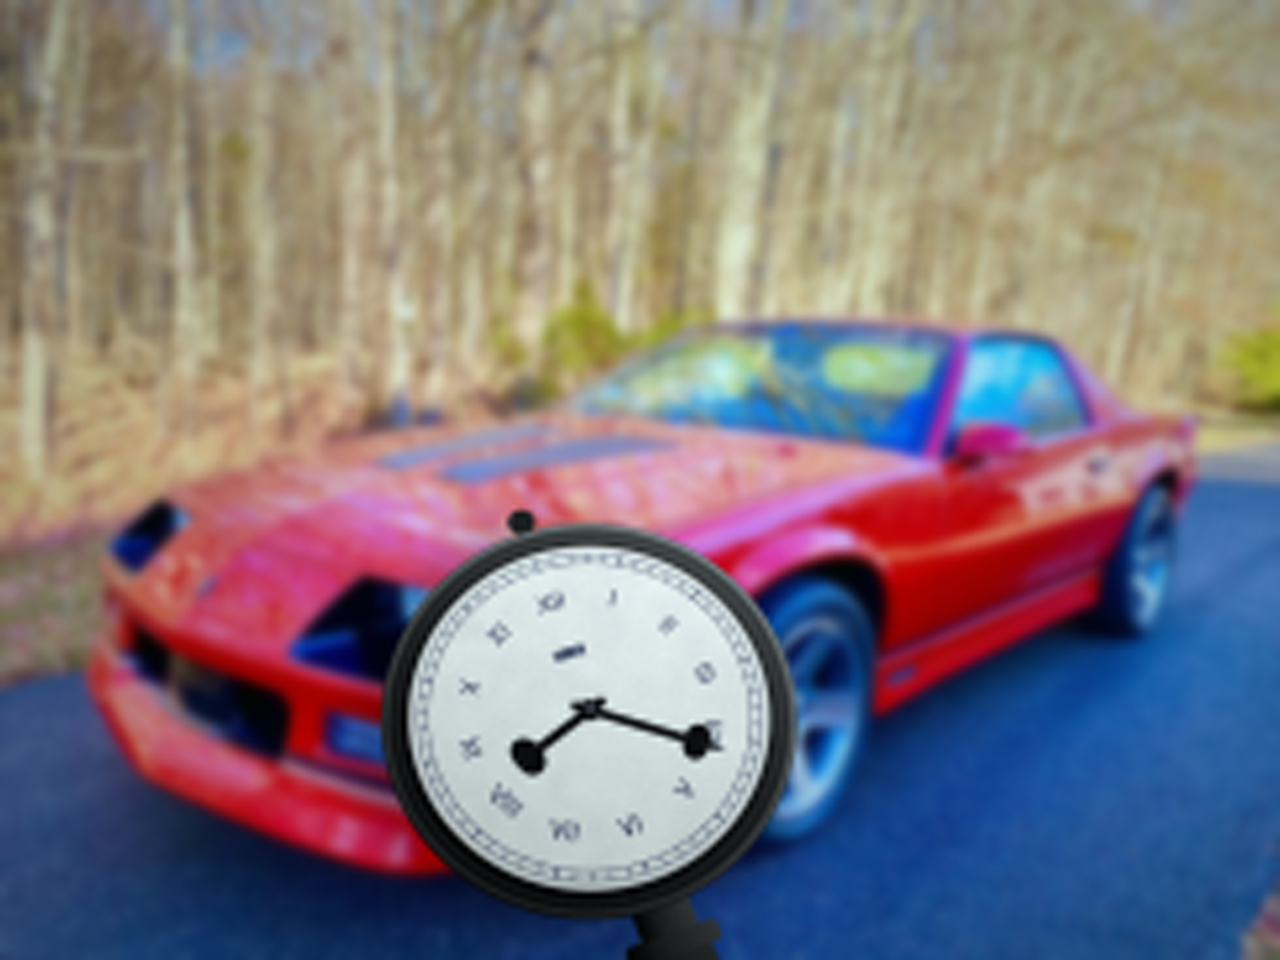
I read 8h21
